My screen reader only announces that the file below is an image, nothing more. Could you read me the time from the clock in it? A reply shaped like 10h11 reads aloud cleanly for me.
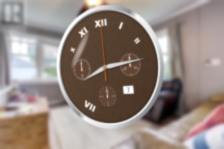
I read 8h14
